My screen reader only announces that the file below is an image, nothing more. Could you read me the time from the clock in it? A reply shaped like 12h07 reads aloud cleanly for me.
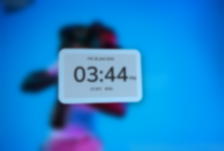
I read 3h44
